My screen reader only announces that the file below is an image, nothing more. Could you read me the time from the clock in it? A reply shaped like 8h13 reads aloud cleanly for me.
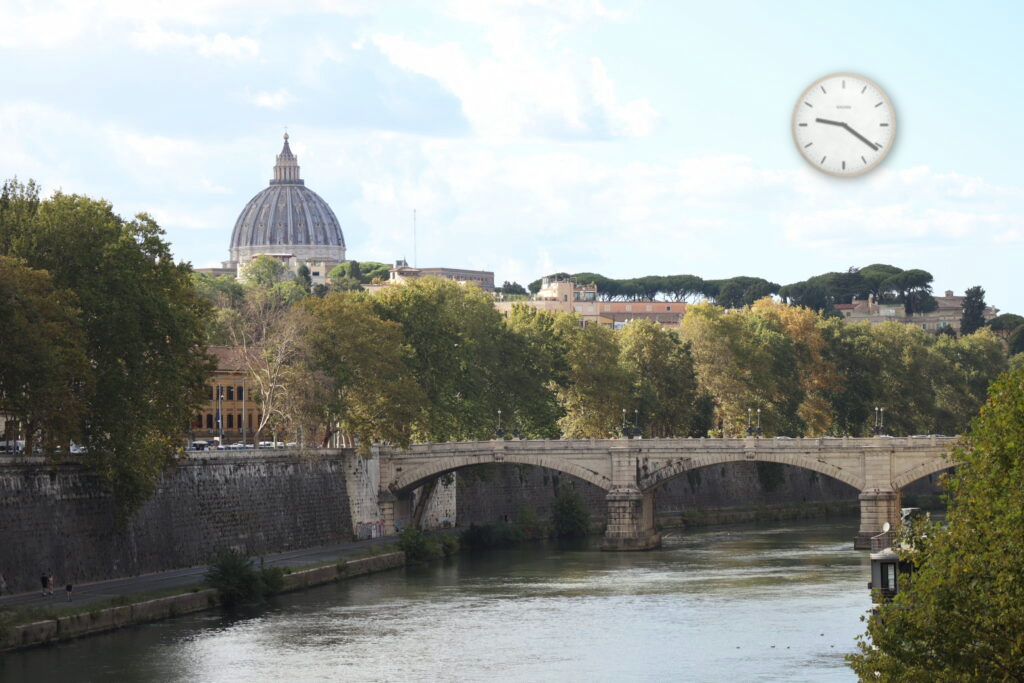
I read 9h21
